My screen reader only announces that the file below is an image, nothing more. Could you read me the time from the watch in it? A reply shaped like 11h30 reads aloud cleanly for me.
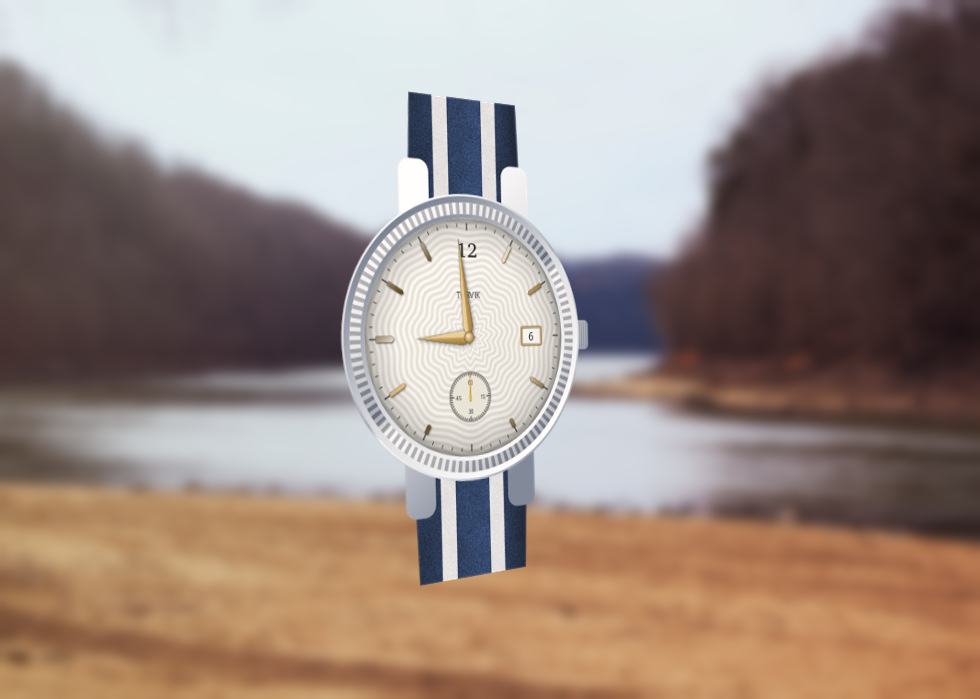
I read 8h59
